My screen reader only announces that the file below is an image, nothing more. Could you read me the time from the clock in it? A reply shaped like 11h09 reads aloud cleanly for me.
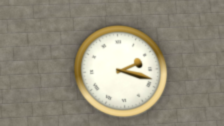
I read 2h18
